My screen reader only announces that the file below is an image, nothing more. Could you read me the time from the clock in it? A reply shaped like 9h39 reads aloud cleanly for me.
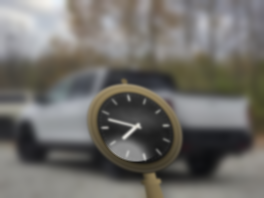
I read 7h48
